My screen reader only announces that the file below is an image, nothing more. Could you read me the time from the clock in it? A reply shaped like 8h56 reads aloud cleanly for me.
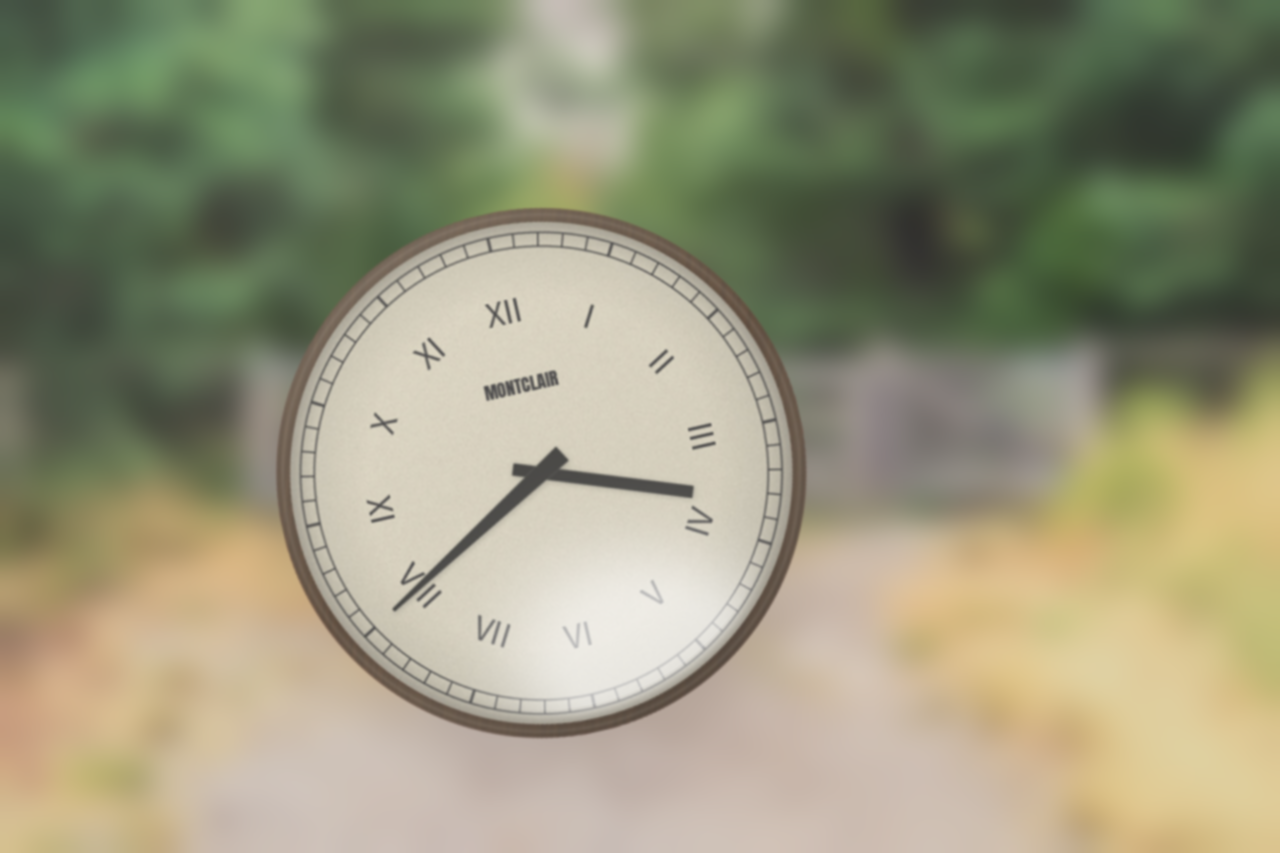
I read 3h40
